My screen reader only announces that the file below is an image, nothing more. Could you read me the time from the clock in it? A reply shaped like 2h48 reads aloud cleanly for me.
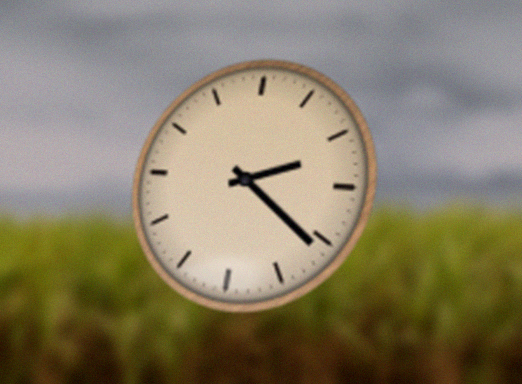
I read 2h21
